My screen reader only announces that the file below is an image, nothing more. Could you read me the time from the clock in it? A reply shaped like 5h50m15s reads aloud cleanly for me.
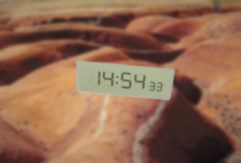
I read 14h54m33s
